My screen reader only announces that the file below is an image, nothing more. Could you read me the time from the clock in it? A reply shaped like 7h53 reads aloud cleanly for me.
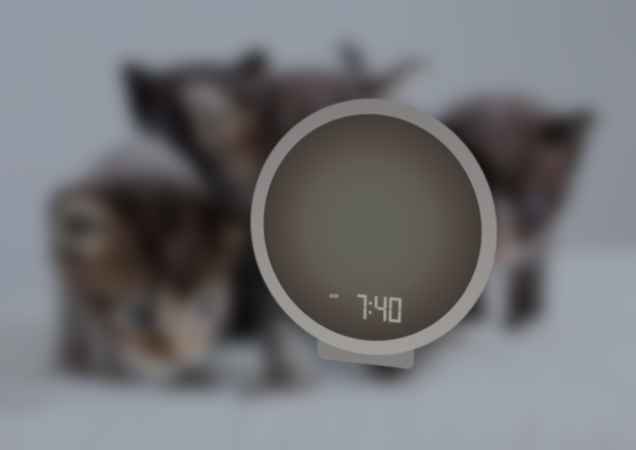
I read 7h40
